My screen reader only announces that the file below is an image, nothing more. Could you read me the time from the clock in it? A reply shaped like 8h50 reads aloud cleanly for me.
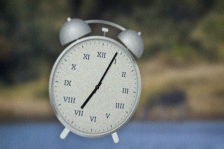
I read 7h04
